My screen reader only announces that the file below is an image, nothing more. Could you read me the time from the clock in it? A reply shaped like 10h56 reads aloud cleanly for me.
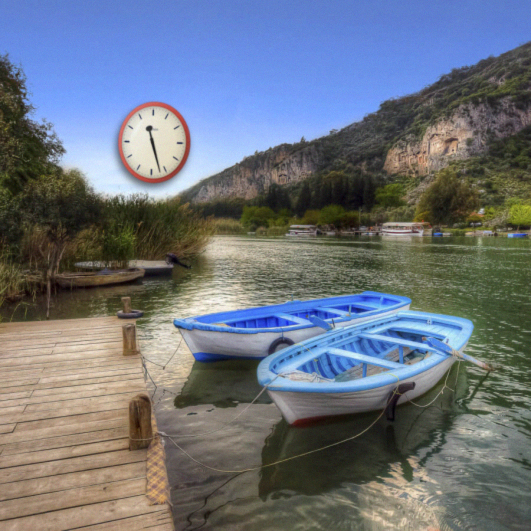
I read 11h27
